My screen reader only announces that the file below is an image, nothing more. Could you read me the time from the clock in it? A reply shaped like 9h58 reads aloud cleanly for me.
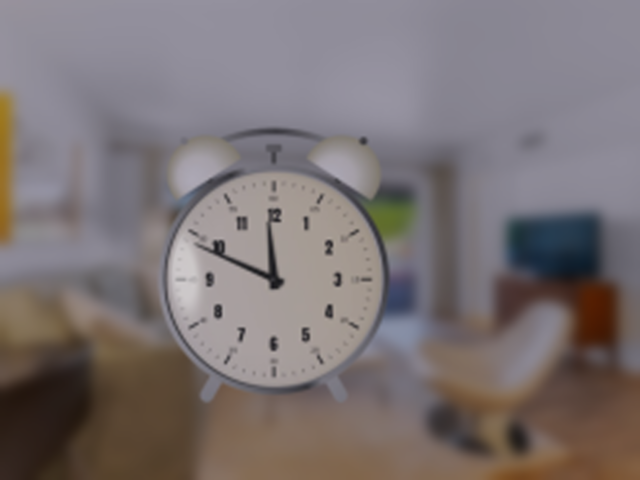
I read 11h49
